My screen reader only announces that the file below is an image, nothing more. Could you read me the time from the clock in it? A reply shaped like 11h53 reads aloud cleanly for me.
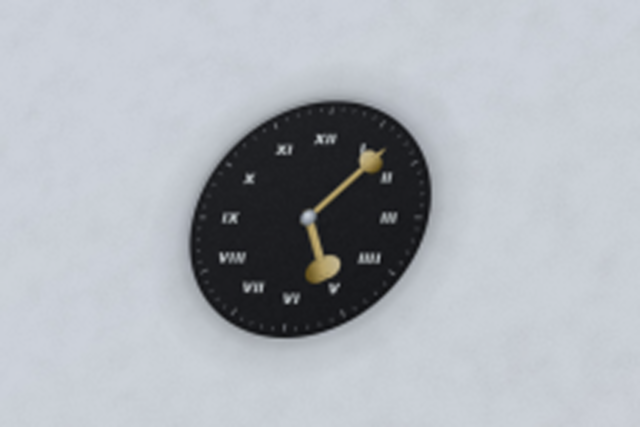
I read 5h07
